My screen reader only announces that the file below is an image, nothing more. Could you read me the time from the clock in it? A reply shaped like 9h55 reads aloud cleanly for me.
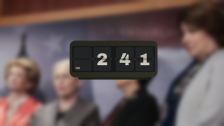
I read 2h41
